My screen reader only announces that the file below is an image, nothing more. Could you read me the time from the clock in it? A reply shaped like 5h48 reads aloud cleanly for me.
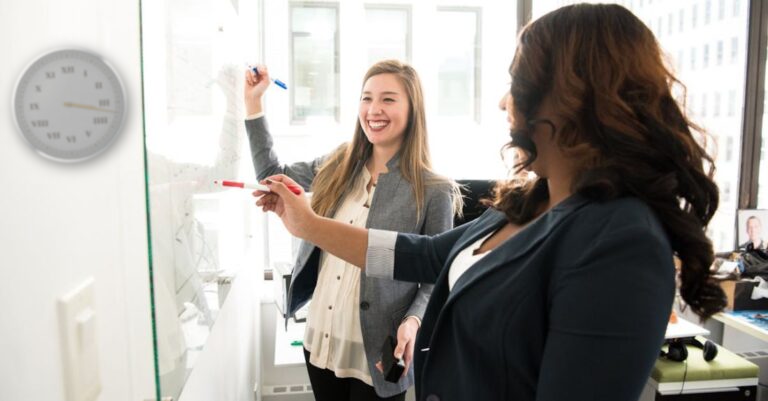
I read 3h17
